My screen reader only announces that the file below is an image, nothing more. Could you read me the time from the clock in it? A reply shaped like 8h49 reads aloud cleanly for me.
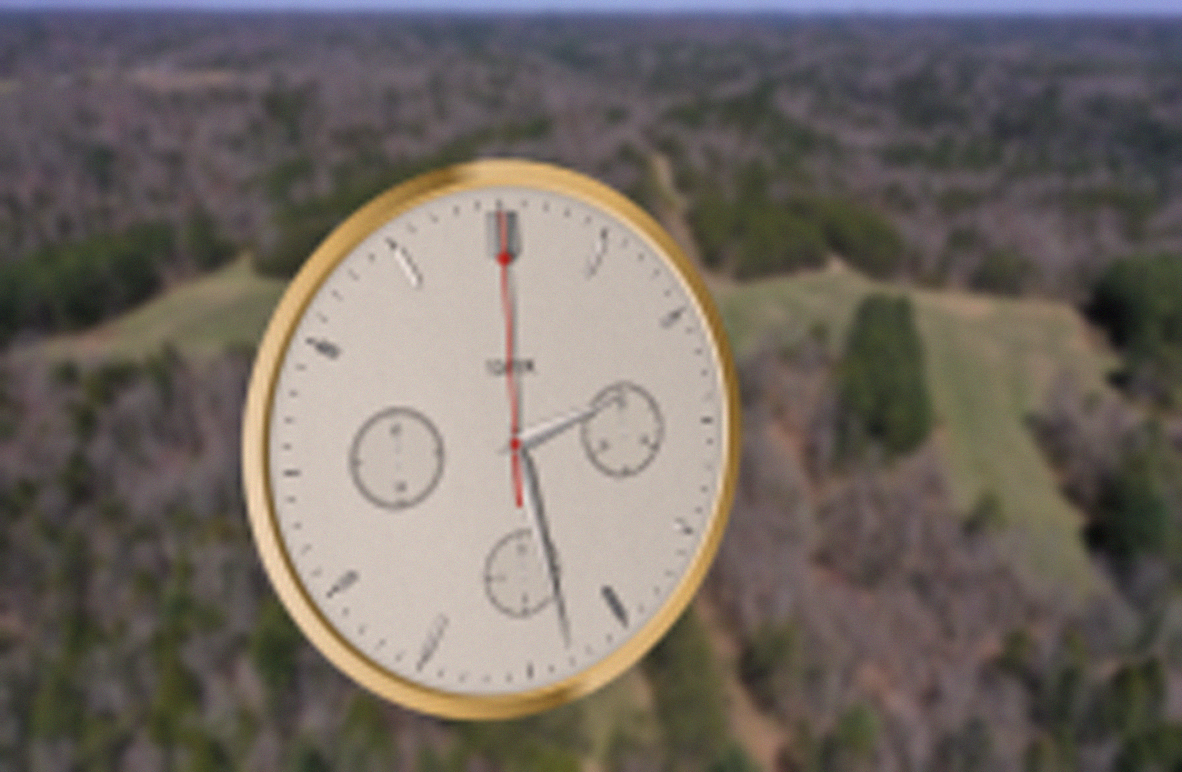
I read 2h28
